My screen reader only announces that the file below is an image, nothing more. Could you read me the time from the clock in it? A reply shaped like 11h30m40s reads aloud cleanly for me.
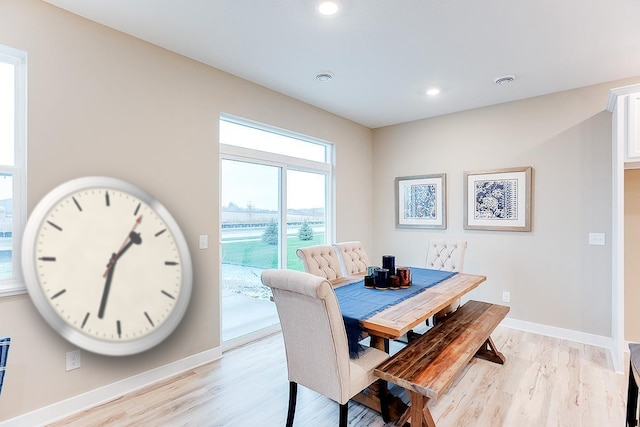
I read 1h33m06s
